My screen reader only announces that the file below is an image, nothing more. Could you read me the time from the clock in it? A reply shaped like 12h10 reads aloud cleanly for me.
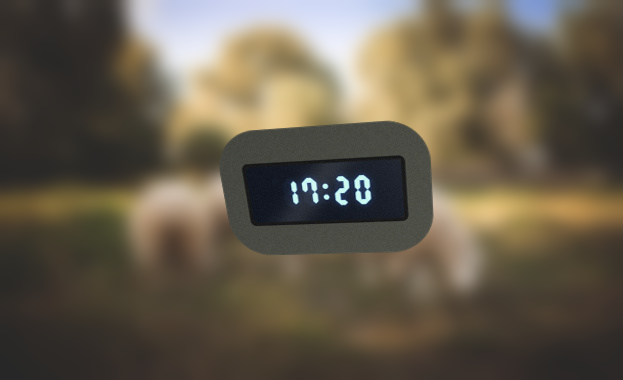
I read 17h20
